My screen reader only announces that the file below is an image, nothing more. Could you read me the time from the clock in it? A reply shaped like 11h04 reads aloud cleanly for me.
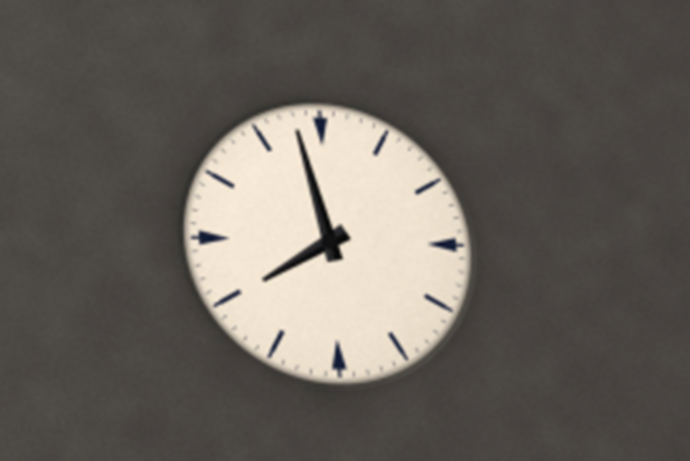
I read 7h58
